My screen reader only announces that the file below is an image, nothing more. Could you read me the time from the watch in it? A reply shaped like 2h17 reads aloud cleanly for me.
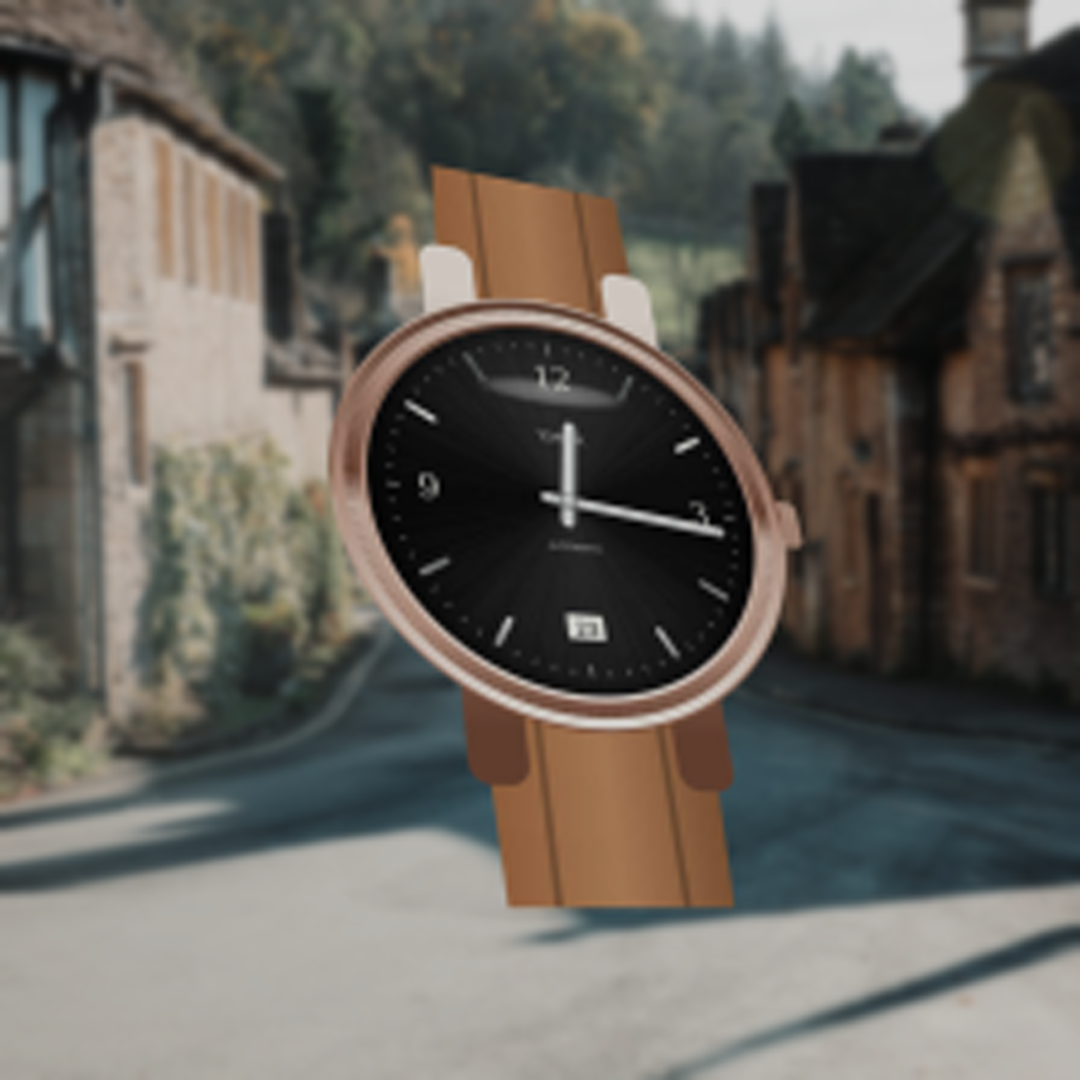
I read 12h16
